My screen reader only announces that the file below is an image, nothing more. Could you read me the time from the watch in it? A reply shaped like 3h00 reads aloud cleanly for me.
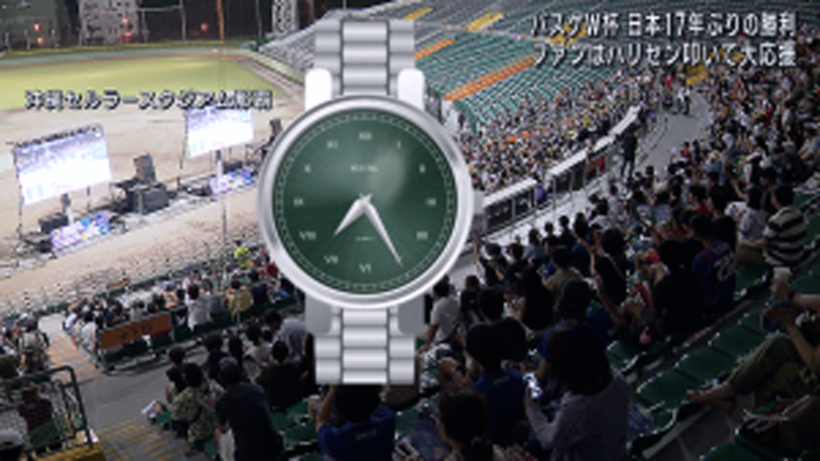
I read 7h25
